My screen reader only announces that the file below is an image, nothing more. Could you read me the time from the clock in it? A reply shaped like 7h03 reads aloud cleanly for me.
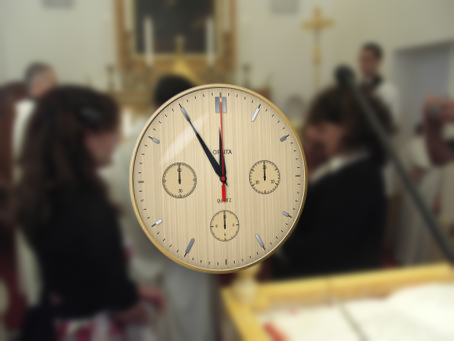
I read 11h55
